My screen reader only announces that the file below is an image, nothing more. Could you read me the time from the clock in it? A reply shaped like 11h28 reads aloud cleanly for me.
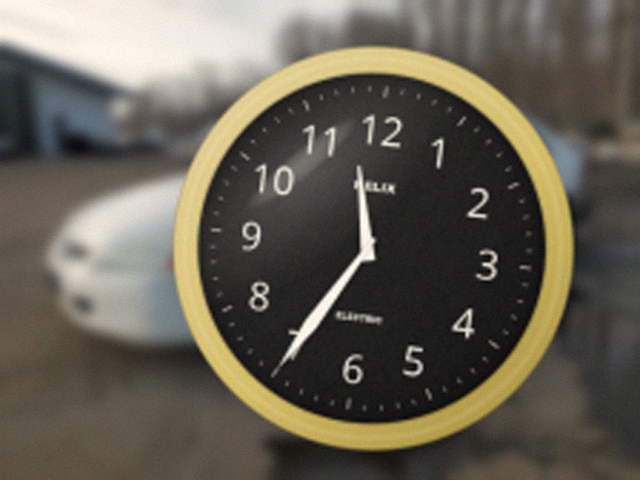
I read 11h35
